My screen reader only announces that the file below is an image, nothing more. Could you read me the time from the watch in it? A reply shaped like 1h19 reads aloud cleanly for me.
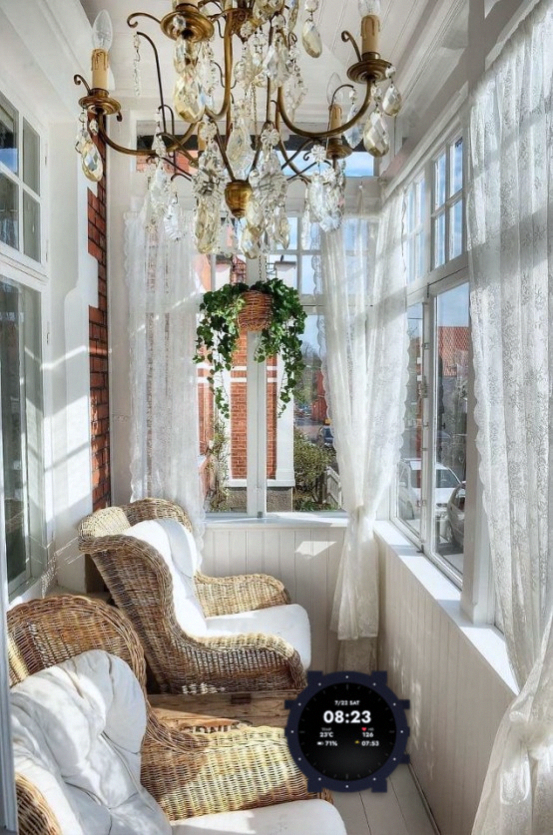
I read 8h23
